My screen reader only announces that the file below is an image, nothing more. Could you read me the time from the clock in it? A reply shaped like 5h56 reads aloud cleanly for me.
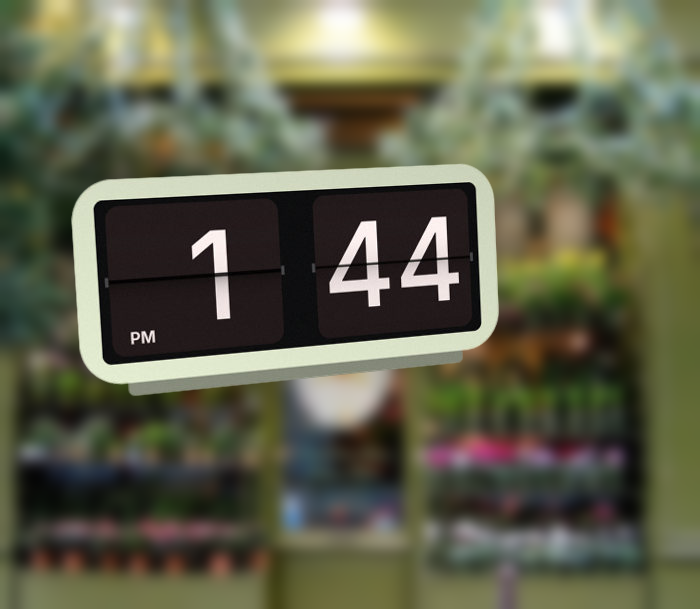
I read 1h44
